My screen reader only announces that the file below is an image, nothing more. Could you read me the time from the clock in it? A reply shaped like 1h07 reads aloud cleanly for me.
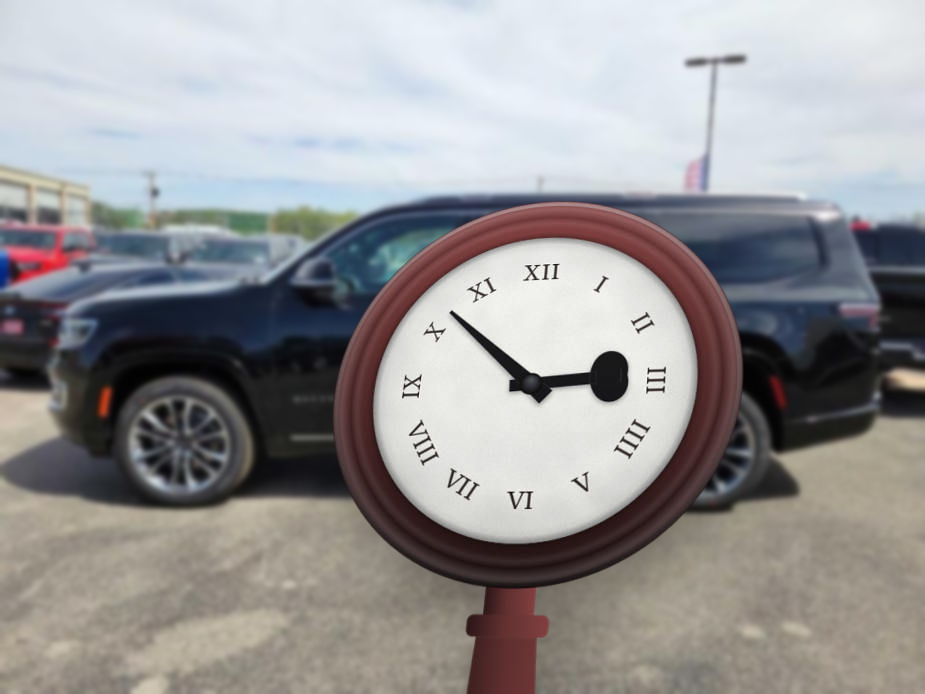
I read 2h52
